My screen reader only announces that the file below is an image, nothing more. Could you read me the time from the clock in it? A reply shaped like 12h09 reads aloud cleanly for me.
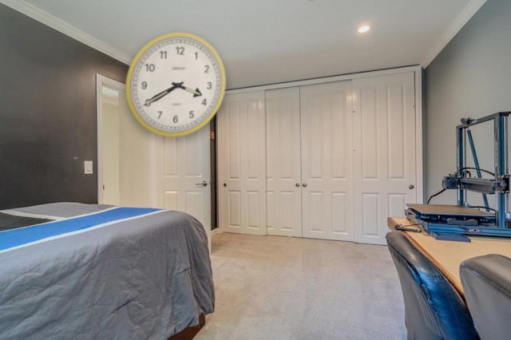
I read 3h40
